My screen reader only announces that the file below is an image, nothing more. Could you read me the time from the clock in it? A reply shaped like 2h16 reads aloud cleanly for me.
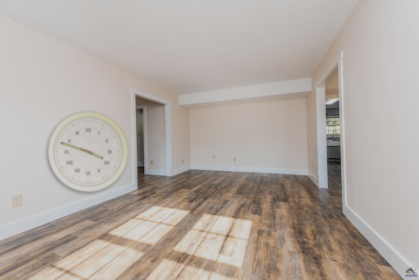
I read 3h48
